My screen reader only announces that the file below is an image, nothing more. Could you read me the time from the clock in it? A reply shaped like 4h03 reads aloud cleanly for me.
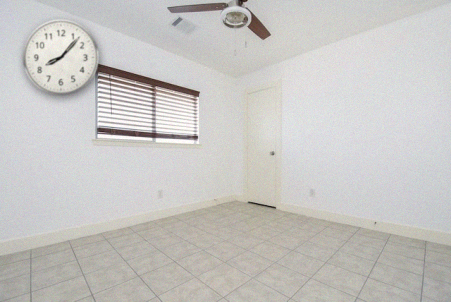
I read 8h07
